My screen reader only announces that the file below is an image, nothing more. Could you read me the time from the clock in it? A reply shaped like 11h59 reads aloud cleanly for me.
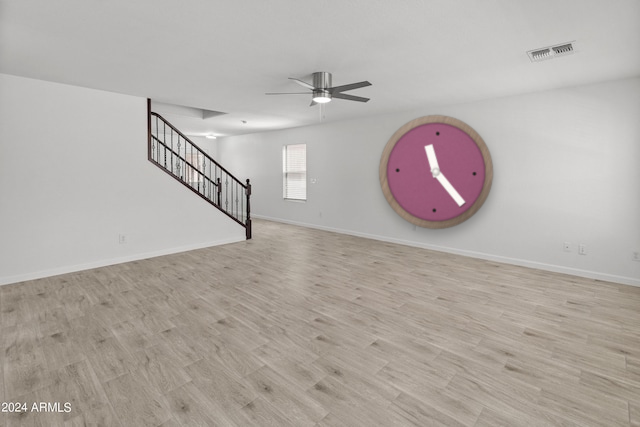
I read 11h23
